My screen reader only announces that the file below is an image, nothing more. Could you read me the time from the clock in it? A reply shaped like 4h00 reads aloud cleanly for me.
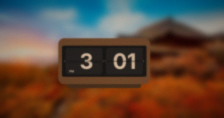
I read 3h01
